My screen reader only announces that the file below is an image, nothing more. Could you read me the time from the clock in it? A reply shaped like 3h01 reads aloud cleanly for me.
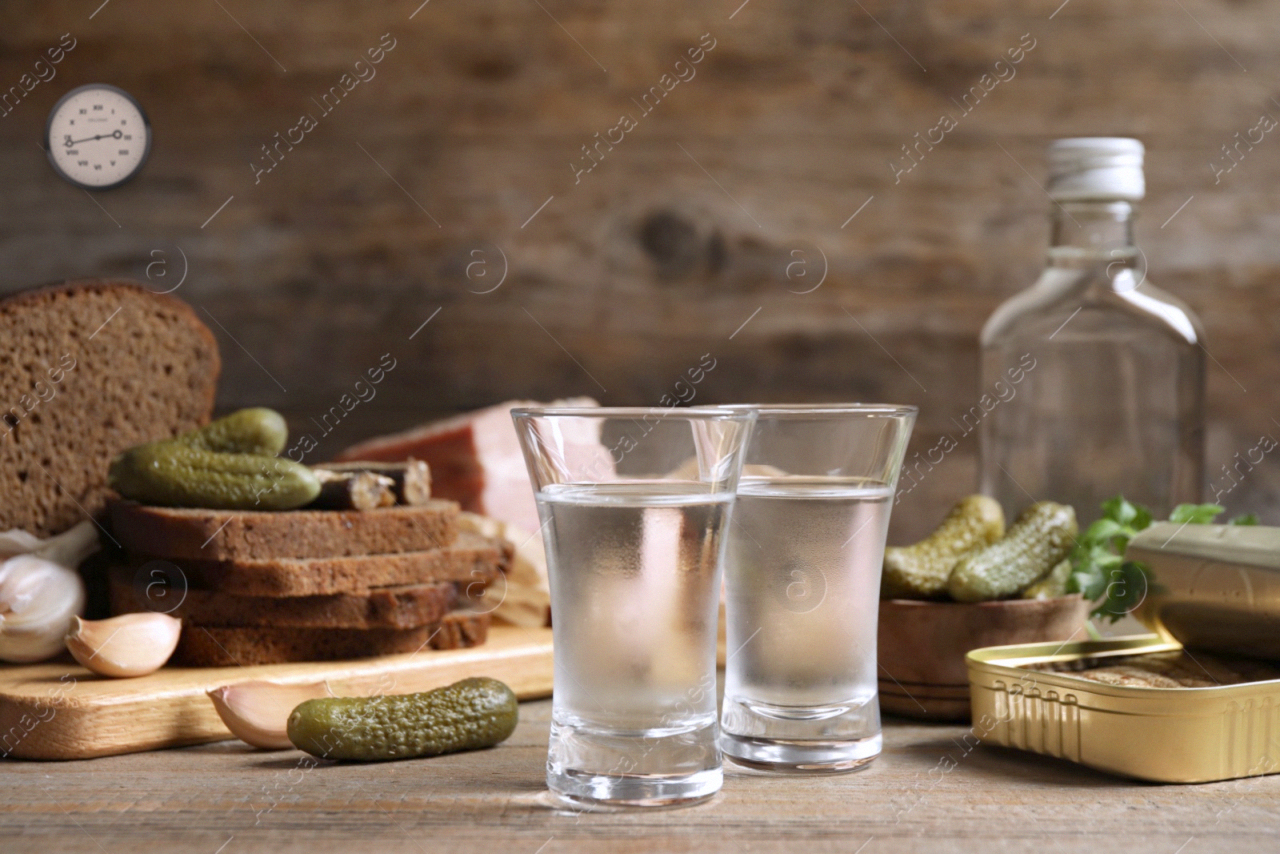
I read 2h43
